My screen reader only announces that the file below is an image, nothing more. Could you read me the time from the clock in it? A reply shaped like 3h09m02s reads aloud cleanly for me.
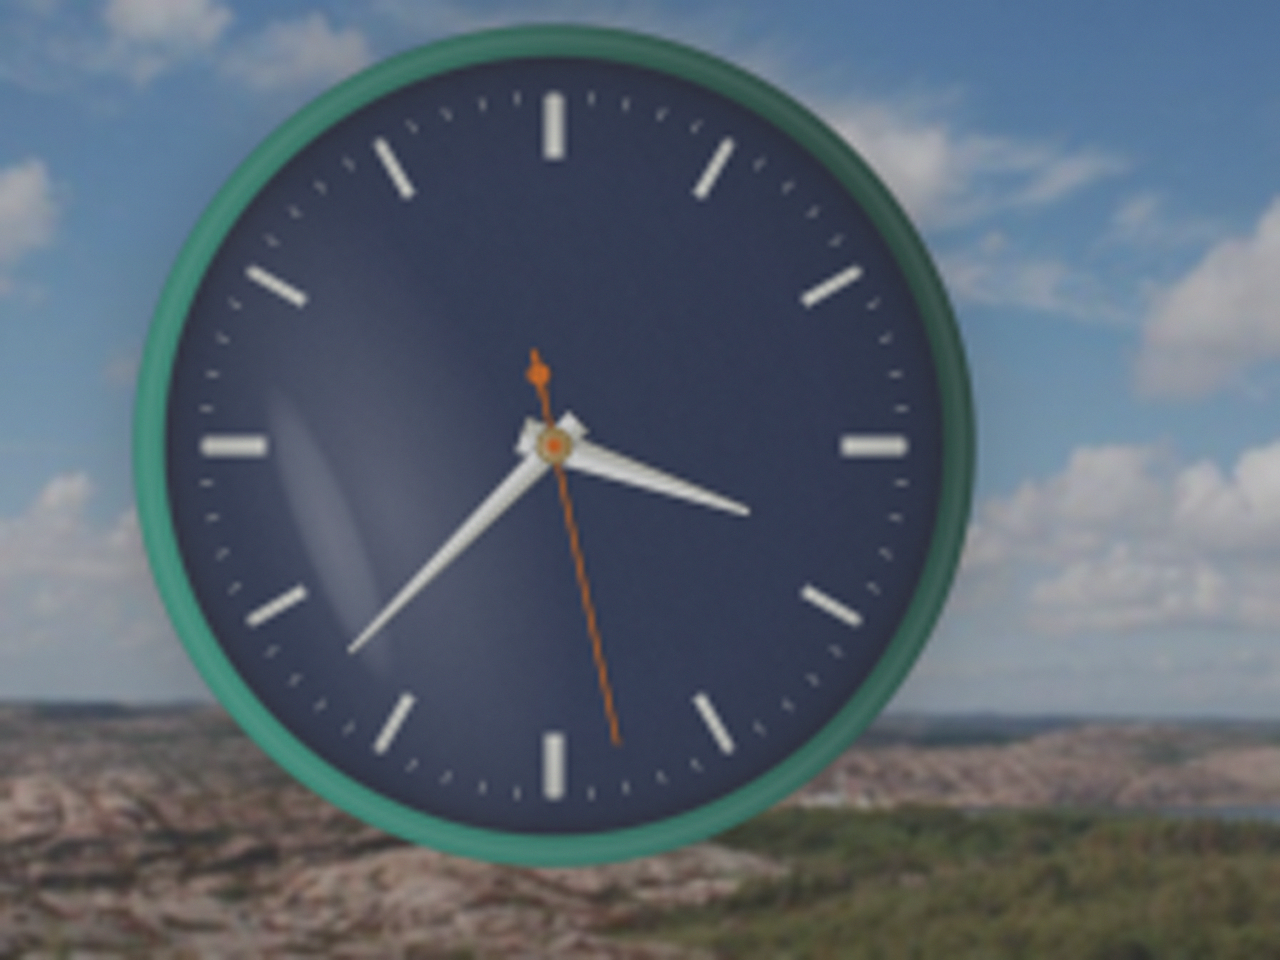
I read 3h37m28s
